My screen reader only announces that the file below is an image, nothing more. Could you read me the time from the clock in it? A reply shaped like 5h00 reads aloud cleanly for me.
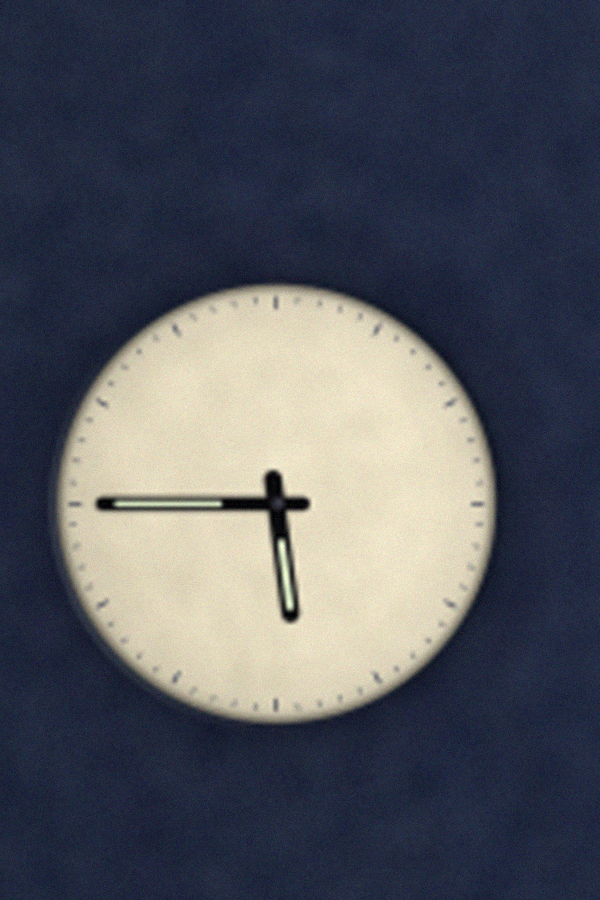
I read 5h45
